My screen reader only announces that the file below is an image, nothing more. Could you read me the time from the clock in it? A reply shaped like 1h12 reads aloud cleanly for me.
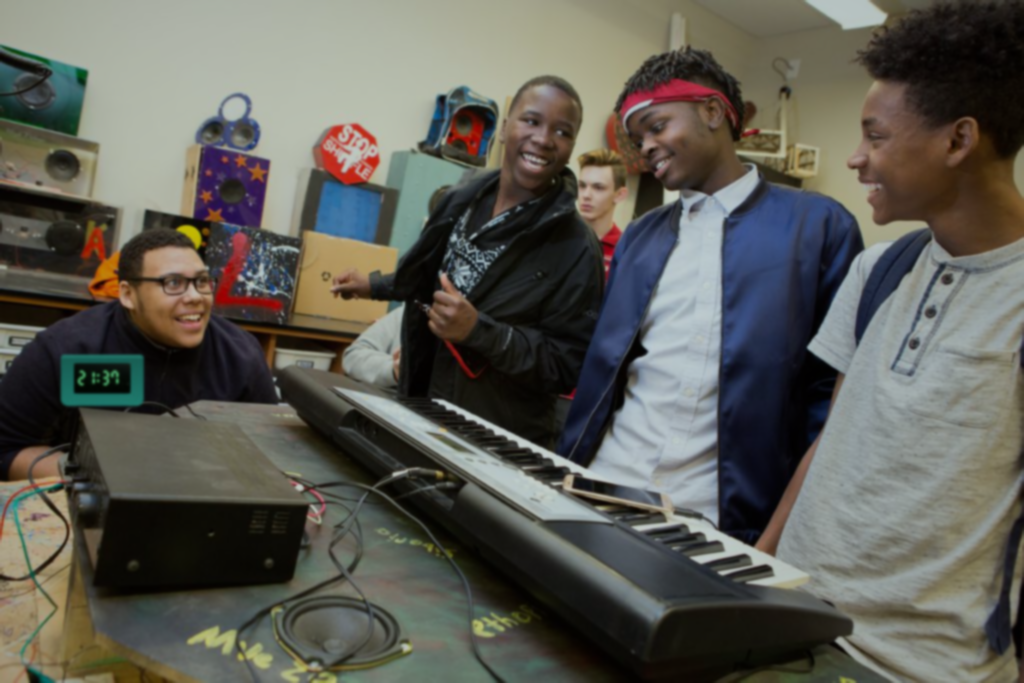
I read 21h37
